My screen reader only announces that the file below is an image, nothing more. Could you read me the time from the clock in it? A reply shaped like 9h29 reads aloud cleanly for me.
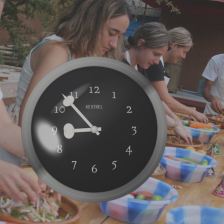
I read 8h53
